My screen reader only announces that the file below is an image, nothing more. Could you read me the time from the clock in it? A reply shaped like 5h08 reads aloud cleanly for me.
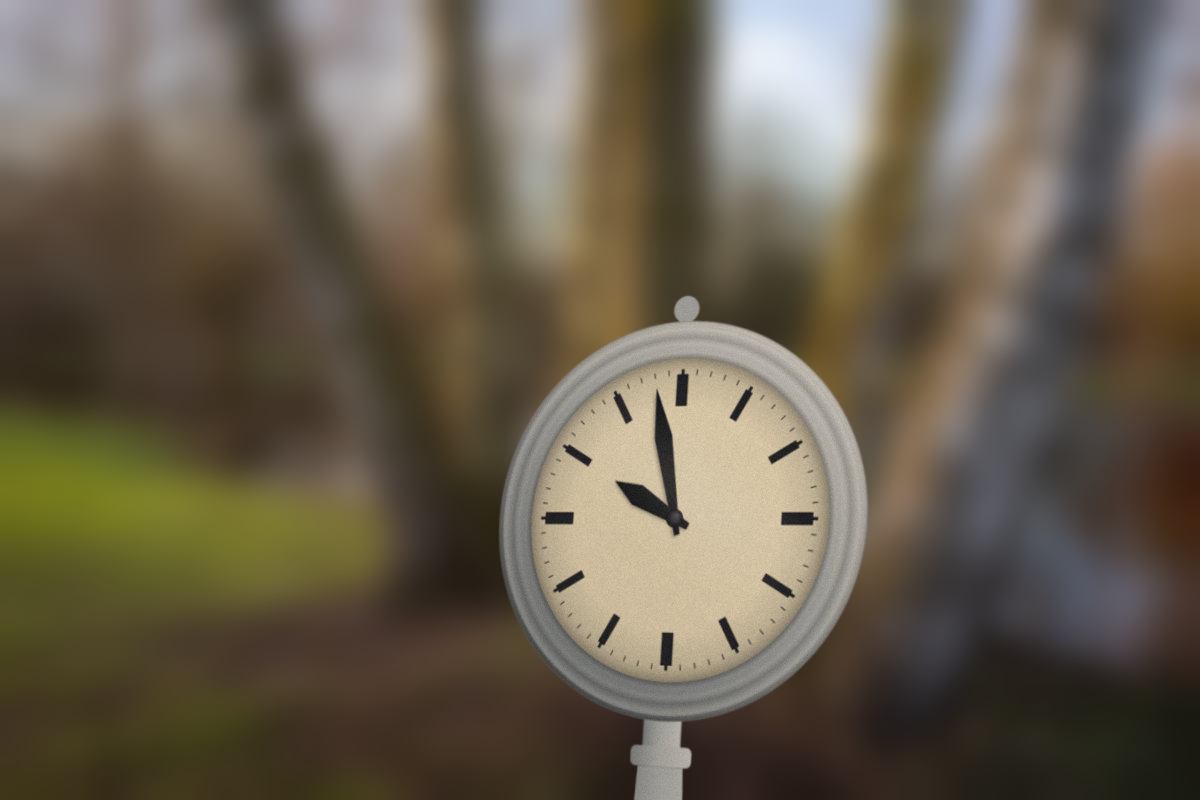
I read 9h58
